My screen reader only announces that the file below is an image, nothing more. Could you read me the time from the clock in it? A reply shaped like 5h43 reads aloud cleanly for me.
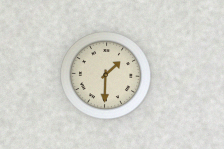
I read 1h30
